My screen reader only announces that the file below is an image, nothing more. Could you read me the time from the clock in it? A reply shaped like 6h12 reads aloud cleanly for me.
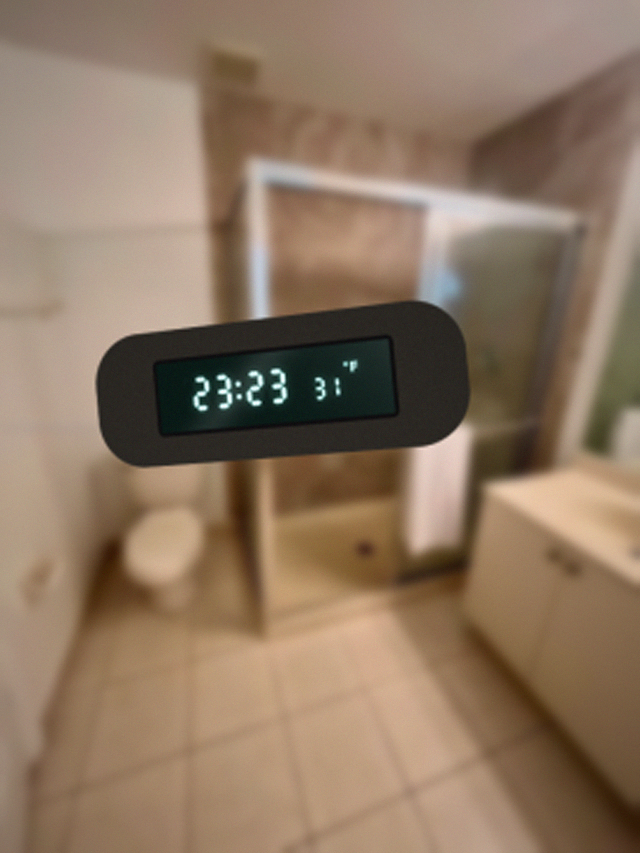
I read 23h23
